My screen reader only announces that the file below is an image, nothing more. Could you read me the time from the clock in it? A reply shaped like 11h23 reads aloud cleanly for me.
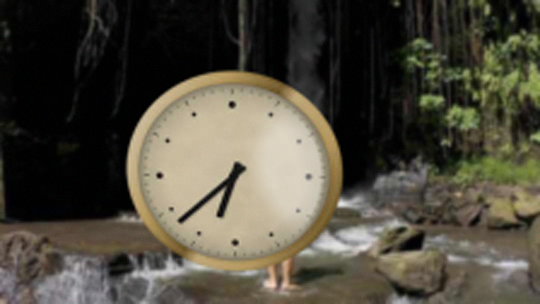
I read 6h38
